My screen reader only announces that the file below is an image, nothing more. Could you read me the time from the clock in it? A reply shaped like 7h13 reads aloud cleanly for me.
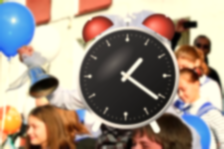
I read 1h21
